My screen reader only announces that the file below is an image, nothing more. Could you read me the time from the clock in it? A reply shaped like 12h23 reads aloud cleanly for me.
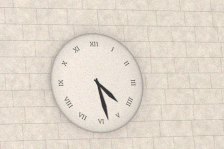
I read 4h28
